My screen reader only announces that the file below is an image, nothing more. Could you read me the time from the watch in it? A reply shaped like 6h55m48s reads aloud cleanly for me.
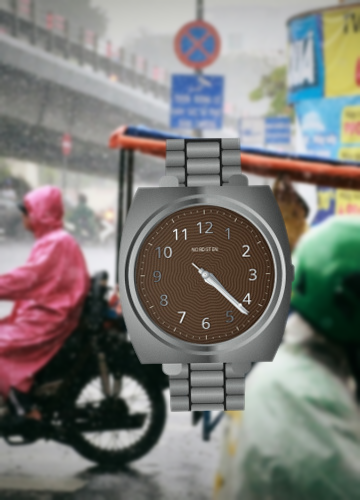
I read 4h22m22s
